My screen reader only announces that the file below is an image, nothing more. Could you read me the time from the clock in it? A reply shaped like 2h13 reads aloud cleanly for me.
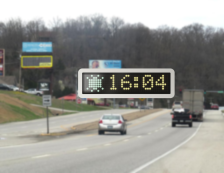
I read 16h04
